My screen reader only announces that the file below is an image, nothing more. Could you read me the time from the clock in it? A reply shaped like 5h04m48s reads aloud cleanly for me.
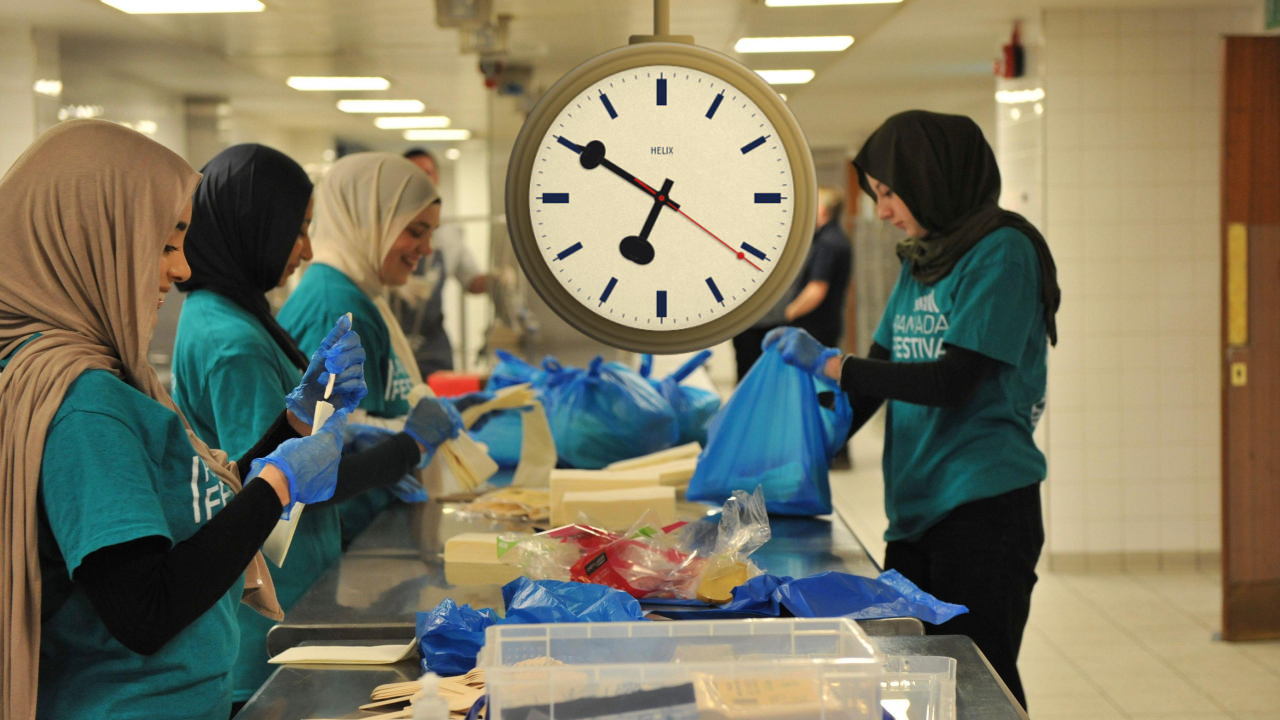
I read 6h50m21s
